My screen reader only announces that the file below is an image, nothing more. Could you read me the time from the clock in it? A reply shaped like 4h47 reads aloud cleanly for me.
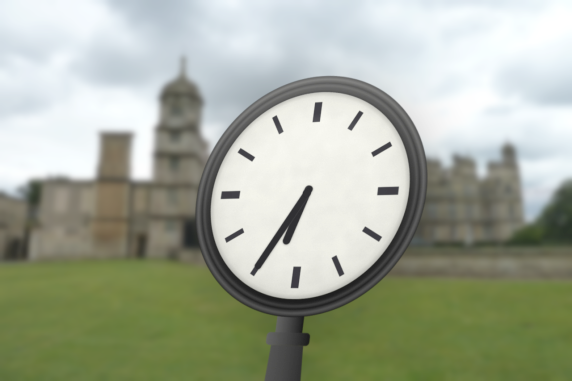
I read 6h35
